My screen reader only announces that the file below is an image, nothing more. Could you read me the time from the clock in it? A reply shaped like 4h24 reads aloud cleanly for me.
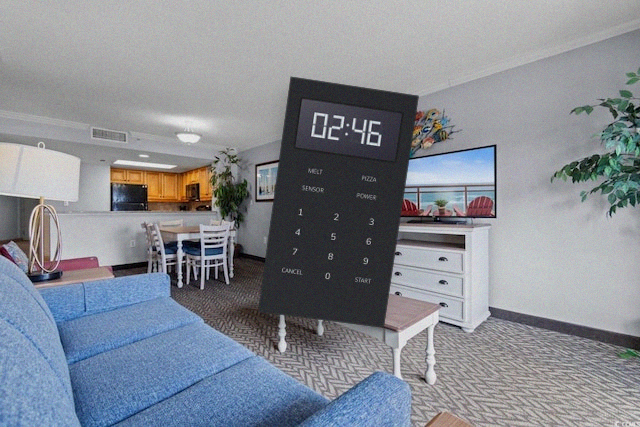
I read 2h46
